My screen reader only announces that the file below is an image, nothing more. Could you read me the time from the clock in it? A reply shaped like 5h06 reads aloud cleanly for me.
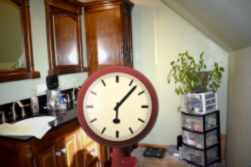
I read 6h07
